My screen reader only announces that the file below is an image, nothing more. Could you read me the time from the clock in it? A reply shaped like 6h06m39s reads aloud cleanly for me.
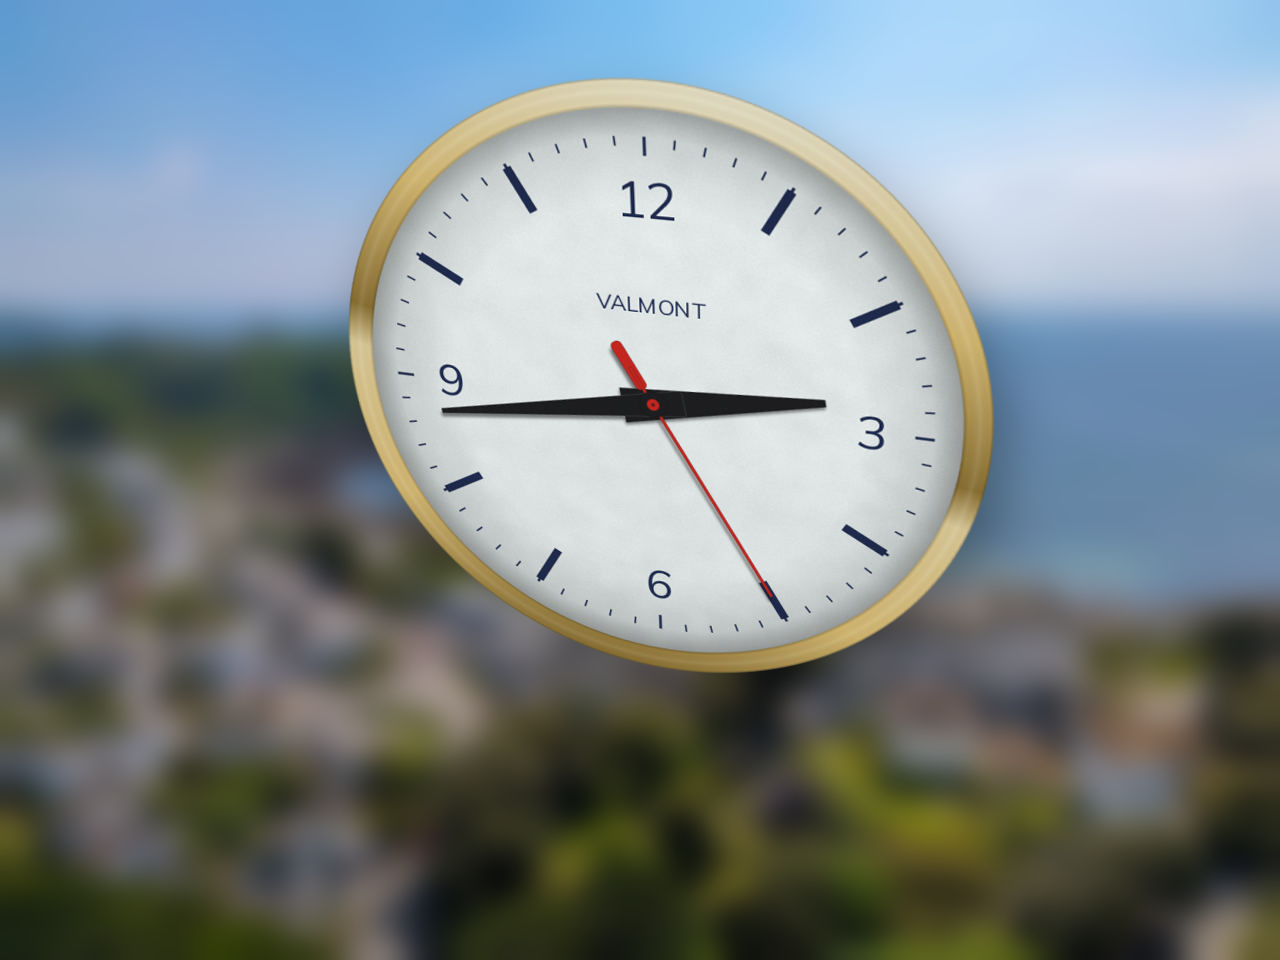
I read 2h43m25s
